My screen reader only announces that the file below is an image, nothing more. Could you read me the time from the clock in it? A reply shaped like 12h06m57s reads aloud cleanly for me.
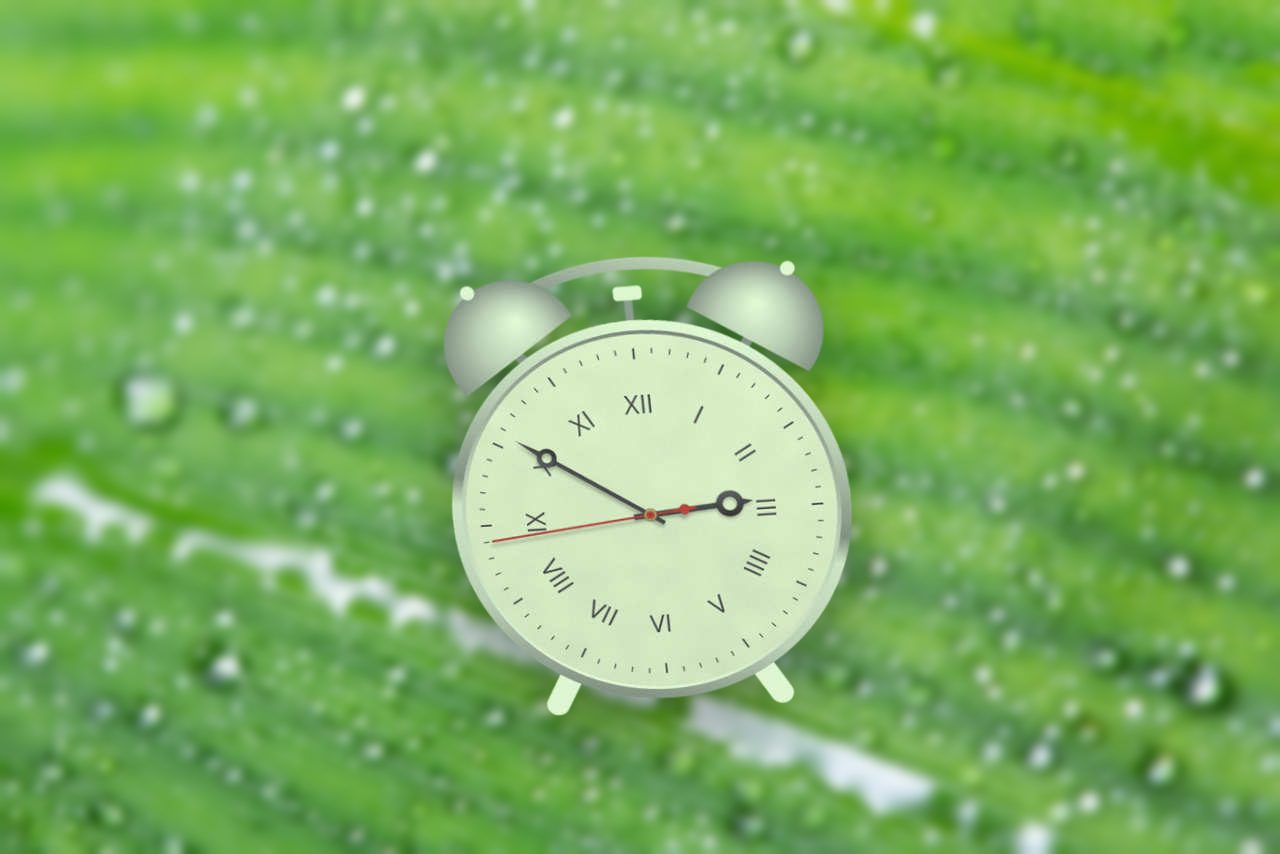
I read 2h50m44s
